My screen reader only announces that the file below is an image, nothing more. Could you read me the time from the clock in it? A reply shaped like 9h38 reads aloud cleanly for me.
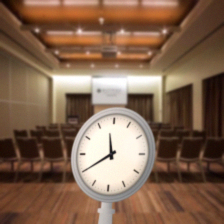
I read 11h40
